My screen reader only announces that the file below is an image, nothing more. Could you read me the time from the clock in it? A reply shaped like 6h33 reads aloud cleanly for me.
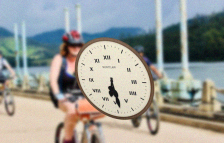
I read 6h29
